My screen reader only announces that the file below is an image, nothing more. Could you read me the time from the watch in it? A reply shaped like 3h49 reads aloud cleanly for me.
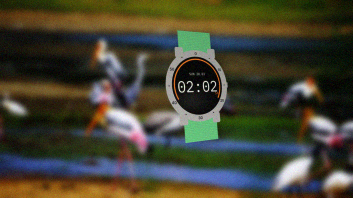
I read 2h02
